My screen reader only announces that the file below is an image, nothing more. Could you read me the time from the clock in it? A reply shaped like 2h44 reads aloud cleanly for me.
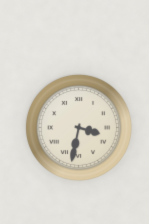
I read 3h32
